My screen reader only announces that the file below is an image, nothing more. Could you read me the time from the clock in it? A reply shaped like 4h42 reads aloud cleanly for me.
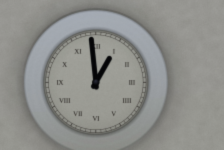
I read 12h59
